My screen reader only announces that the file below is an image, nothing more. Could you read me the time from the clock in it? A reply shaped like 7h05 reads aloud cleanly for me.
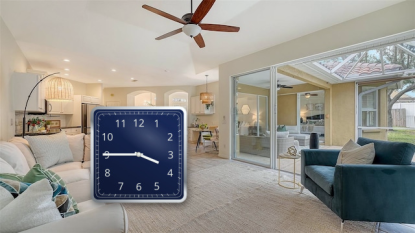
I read 3h45
